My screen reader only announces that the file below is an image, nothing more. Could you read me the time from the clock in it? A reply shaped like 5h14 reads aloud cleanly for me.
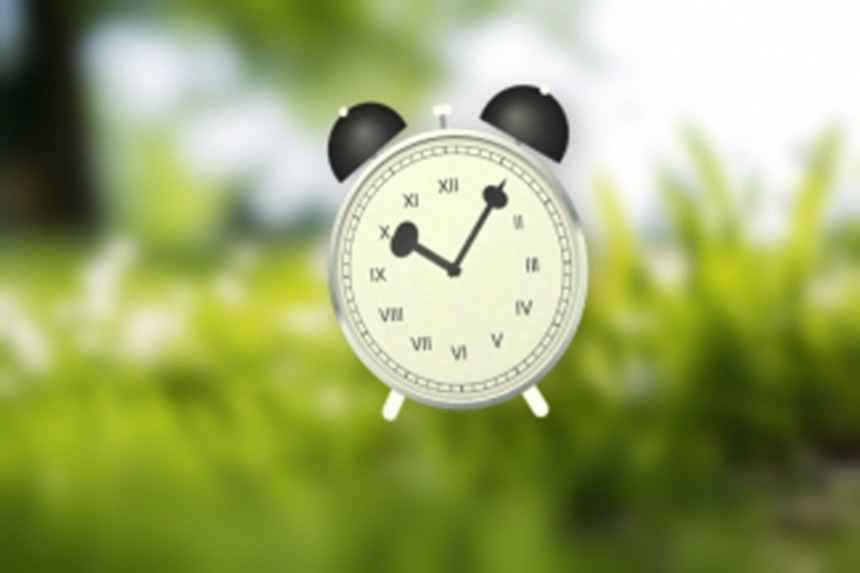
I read 10h06
